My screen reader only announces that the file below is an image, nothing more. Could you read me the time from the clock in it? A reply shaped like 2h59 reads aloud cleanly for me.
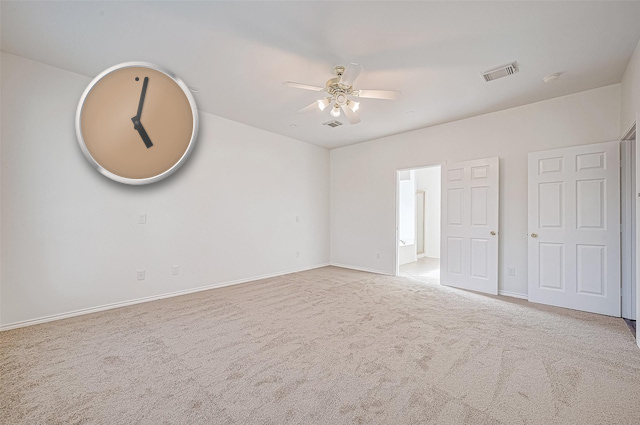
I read 5h02
